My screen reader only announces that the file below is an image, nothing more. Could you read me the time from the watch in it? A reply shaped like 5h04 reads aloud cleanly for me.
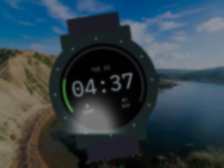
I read 4h37
